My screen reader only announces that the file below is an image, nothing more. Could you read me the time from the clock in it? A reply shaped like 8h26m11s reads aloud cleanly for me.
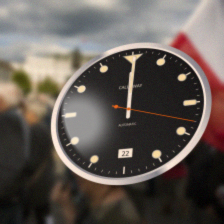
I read 12h00m18s
